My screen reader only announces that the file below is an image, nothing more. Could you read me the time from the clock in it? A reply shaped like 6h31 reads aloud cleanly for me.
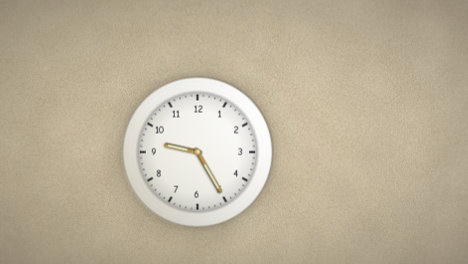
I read 9h25
